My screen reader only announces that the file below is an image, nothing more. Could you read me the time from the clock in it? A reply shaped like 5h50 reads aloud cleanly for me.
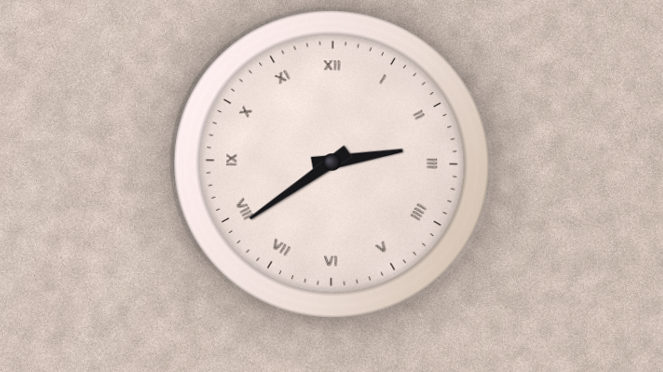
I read 2h39
